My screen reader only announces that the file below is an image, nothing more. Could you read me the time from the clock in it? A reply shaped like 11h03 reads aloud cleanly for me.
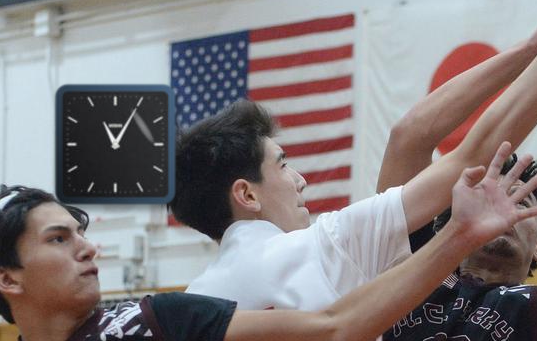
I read 11h05
